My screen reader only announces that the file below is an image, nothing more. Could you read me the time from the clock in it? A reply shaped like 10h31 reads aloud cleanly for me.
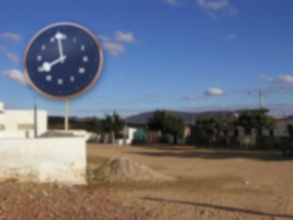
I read 7h58
